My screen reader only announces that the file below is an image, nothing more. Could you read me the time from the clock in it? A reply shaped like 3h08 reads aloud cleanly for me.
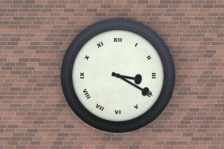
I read 3h20
